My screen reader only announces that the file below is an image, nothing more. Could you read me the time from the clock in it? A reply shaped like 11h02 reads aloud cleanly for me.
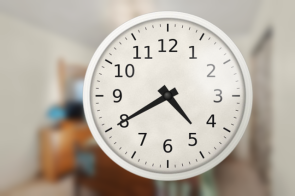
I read 4h40
